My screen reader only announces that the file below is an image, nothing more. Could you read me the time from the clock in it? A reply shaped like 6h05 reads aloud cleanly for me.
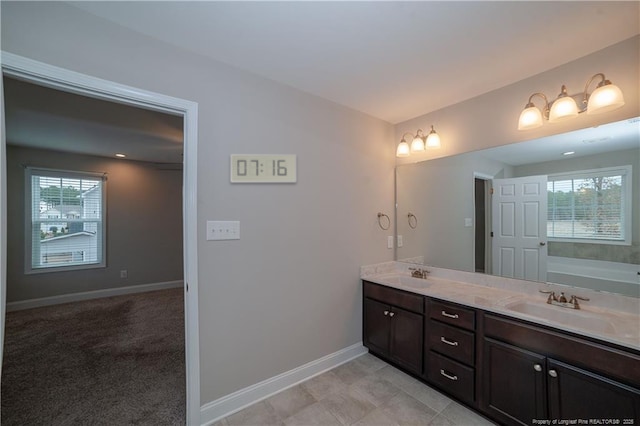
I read 7h16
